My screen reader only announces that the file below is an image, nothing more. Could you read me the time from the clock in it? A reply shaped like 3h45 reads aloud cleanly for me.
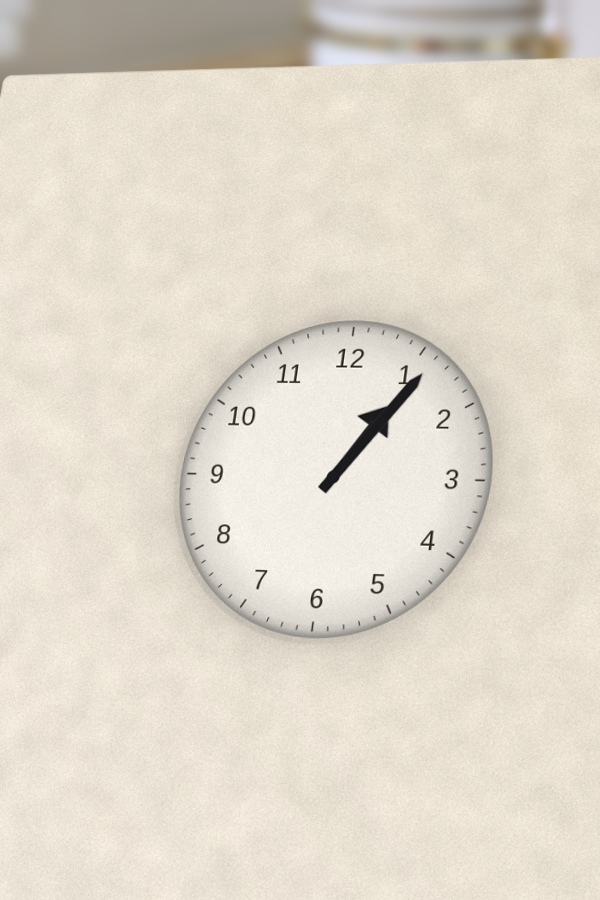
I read 1h06
